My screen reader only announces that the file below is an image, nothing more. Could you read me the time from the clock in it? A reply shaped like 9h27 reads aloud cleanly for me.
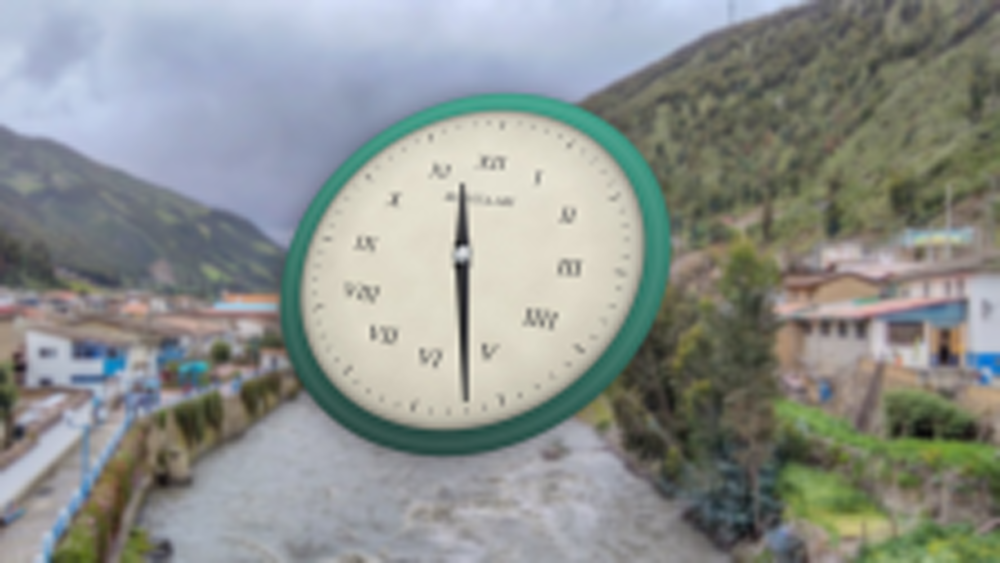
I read 11h27
